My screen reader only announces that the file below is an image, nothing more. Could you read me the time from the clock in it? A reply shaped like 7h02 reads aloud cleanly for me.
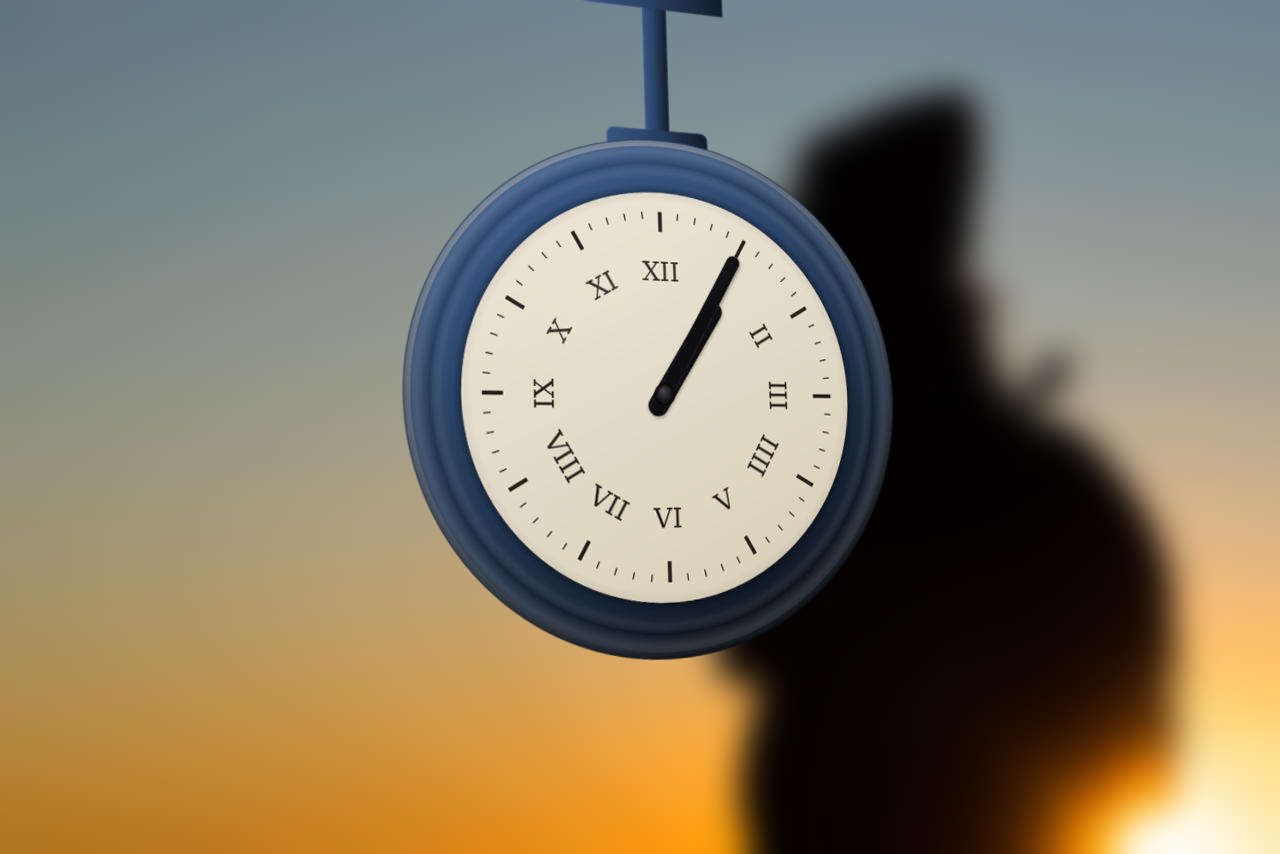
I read 1h05
